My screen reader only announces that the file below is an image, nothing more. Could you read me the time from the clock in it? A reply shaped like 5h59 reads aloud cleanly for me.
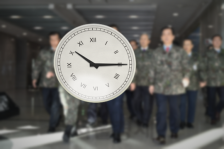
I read 10h15
